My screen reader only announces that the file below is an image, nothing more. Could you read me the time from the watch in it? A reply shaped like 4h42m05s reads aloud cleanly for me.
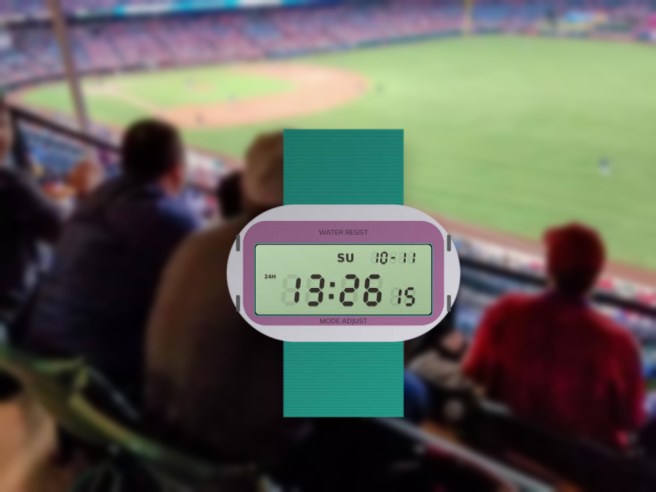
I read 13h26m15s
